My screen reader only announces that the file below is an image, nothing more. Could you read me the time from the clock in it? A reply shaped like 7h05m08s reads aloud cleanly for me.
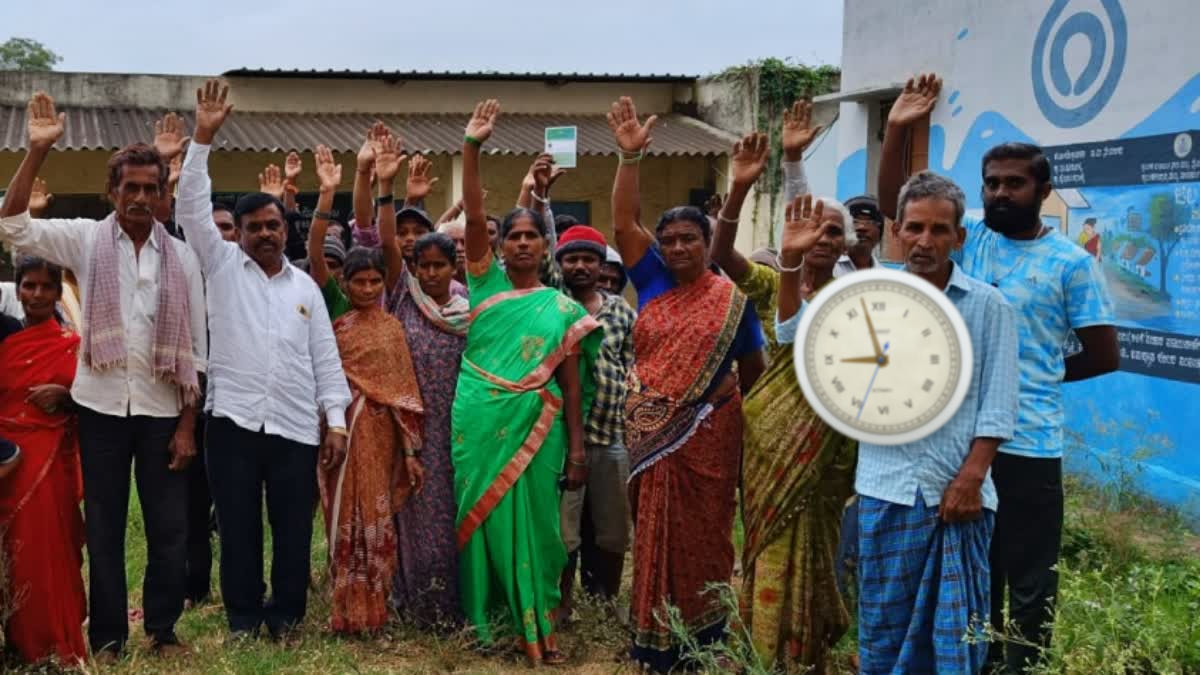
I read 8h57m34s
